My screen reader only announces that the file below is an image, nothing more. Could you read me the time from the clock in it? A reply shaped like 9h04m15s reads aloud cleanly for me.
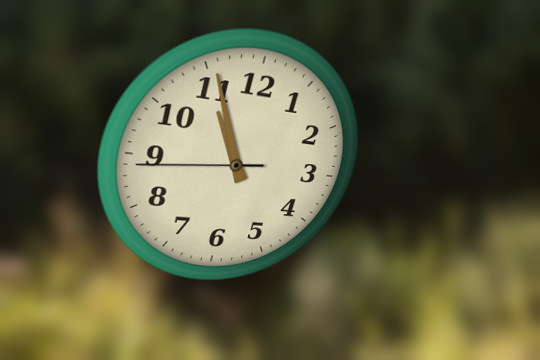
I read 10h55m44s
